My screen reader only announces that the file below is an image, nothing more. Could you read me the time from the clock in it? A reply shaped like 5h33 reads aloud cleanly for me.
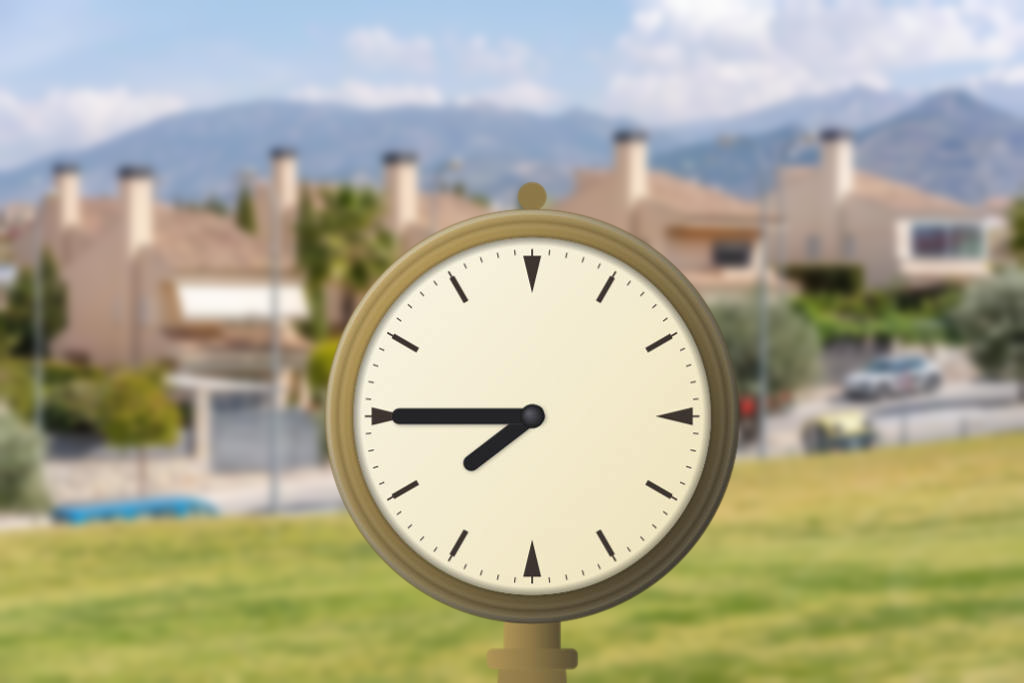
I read 7h45
